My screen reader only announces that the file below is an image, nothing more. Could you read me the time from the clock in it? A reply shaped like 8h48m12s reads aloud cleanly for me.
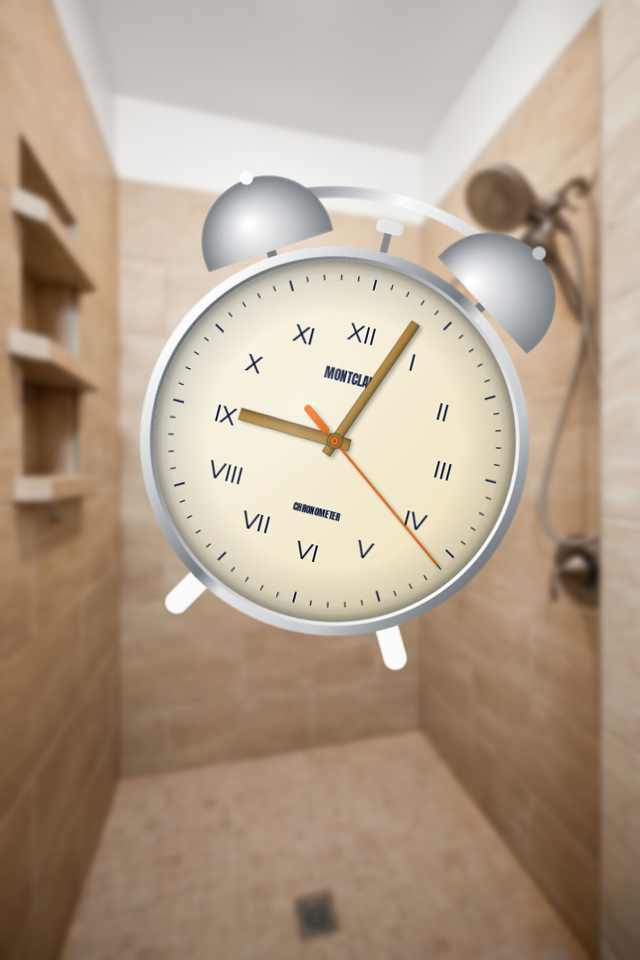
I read 9h03m21s
